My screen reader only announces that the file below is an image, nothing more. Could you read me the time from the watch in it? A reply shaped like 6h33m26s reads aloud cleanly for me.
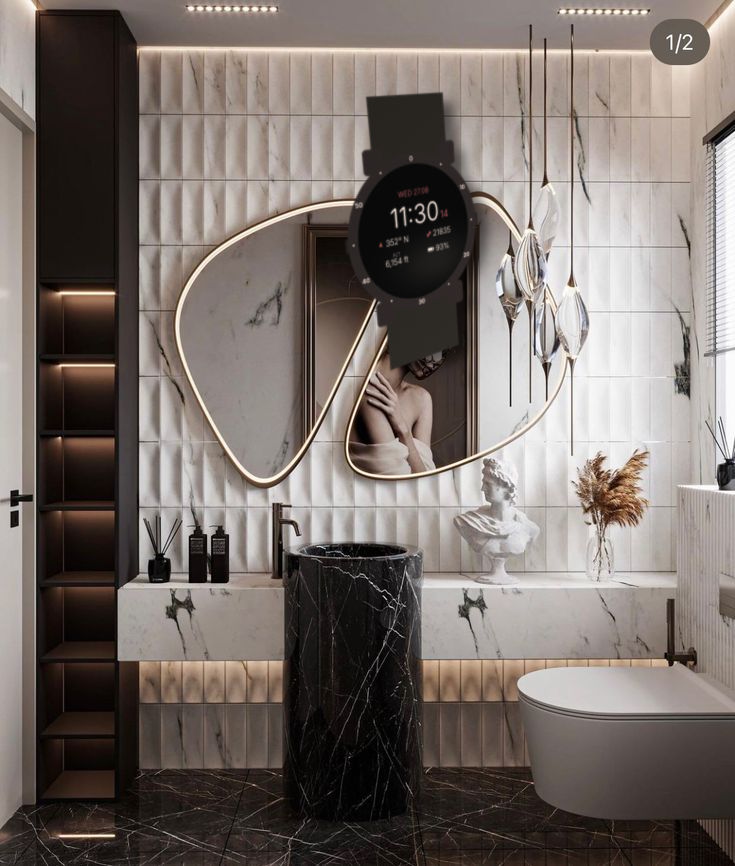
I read 11h30m14s
